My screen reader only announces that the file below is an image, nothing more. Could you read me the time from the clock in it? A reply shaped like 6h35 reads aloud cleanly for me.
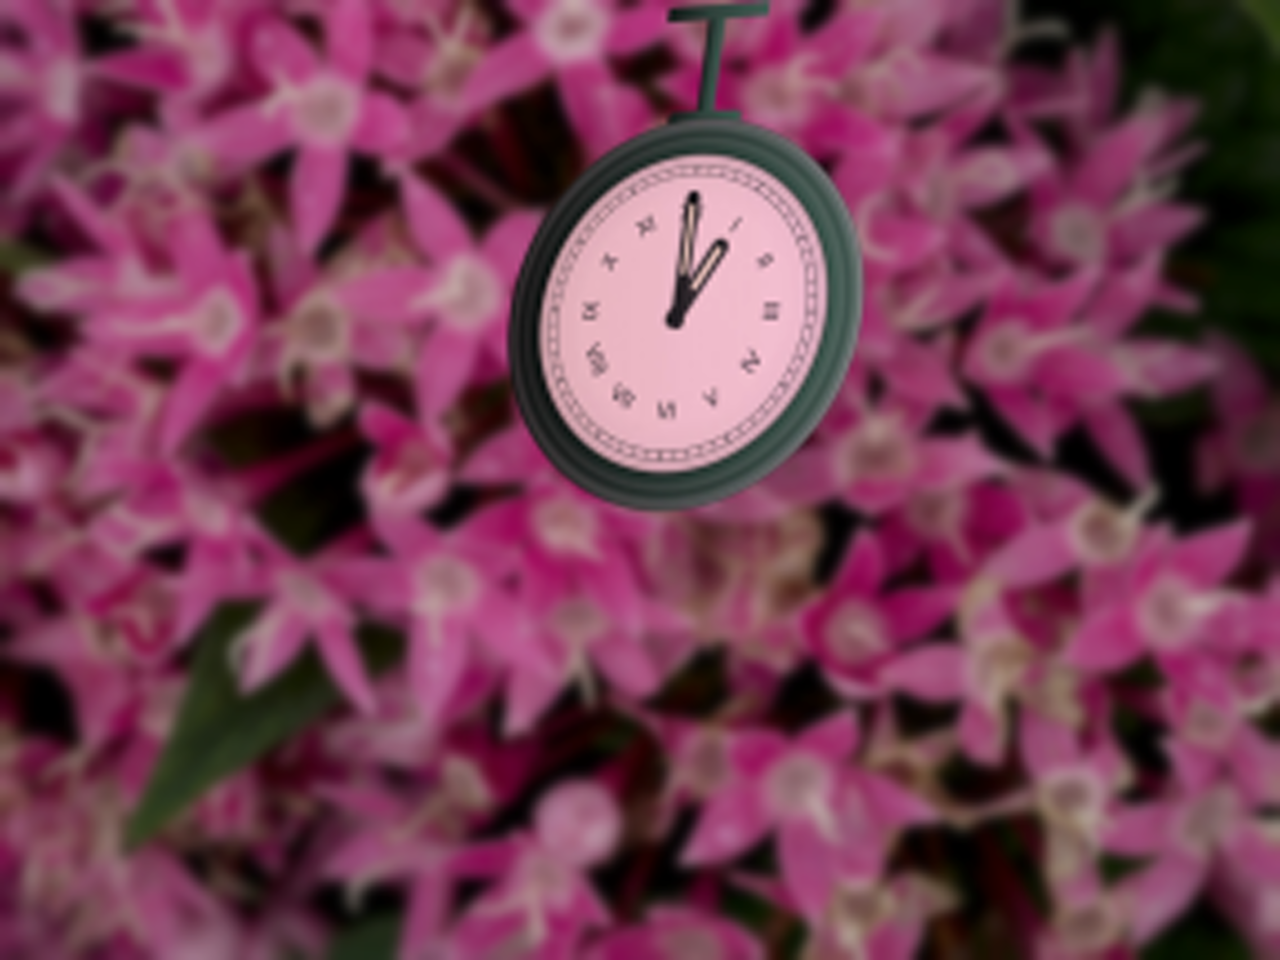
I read 1h00
